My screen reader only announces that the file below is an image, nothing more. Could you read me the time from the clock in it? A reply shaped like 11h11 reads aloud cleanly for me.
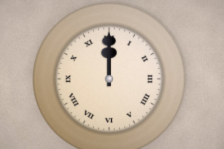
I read 12h00
